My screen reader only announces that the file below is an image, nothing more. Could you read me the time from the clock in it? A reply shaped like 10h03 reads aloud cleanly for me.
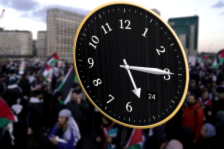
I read 5h15
